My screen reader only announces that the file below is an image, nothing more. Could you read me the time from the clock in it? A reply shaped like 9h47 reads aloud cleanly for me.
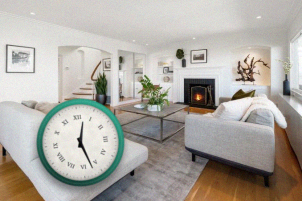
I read 12h27
